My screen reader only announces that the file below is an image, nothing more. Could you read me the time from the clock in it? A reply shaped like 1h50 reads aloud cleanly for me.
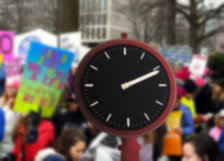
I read 2h11
